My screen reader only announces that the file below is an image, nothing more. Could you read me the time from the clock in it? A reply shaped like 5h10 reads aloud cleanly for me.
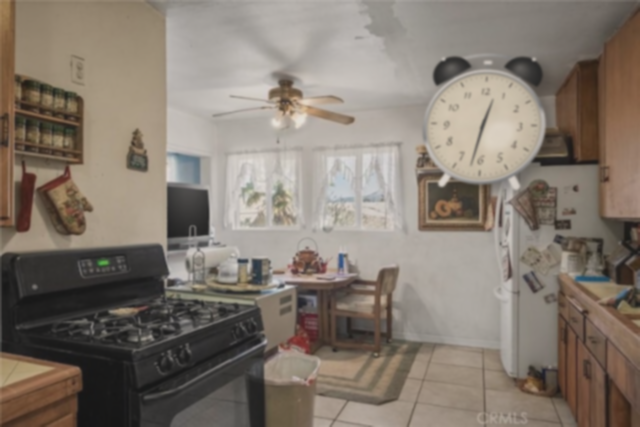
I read 12h32
